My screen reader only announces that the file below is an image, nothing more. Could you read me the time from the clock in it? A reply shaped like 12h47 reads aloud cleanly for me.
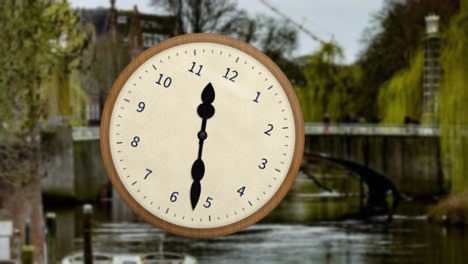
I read 11h27
